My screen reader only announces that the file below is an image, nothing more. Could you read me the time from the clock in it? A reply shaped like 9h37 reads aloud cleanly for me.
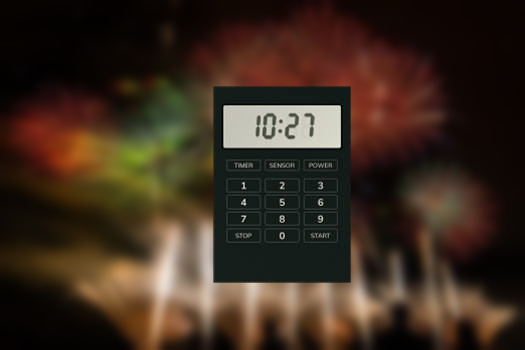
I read 10h27
